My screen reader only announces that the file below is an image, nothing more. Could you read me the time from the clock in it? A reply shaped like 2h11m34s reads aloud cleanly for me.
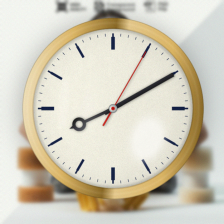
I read 8h10m05s
